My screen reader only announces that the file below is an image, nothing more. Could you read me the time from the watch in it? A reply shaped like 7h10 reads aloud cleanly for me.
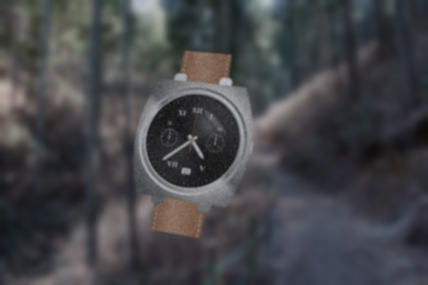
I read 4h38
